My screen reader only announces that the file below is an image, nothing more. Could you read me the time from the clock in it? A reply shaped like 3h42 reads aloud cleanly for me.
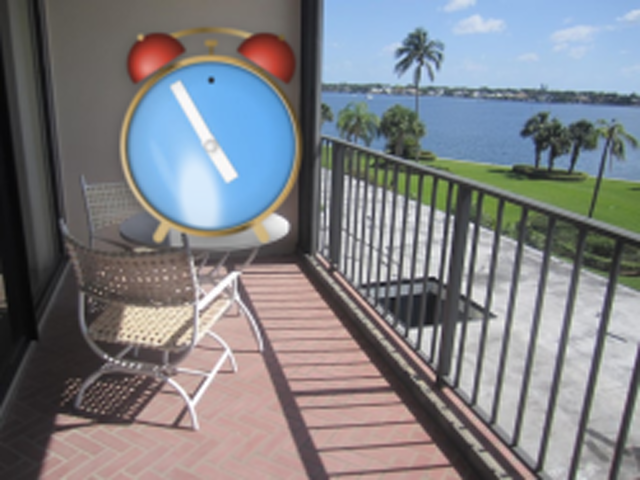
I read 4h55
